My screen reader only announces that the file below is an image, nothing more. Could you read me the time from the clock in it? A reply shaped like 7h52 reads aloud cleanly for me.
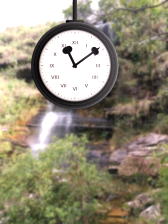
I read 11h09
